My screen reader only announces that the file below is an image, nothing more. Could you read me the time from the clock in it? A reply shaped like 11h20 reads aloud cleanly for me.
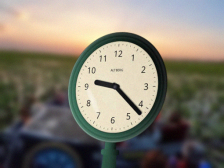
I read 9h22
